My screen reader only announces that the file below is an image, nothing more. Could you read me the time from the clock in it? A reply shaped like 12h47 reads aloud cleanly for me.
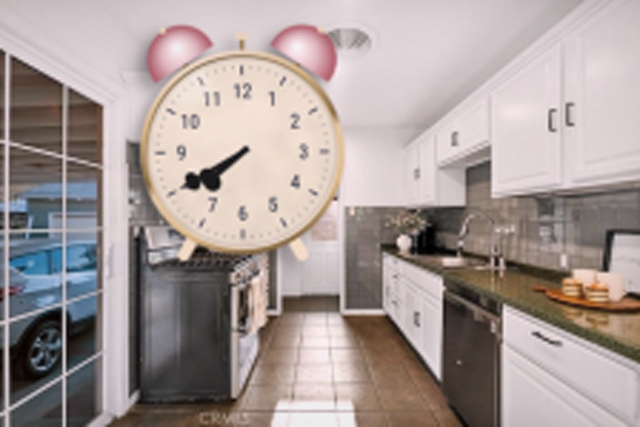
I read 7h40
